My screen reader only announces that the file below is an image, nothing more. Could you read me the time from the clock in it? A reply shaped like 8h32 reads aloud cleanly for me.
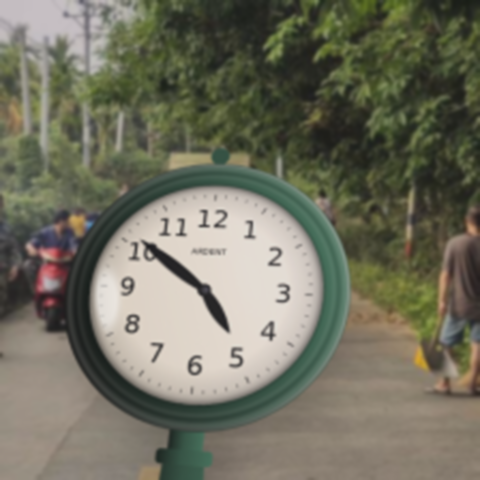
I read 4h51
